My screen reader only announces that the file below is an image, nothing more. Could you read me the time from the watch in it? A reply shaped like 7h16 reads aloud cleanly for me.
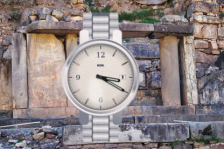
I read 3h20
